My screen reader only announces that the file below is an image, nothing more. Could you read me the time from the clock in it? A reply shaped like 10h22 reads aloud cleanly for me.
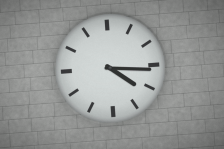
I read 4h16
